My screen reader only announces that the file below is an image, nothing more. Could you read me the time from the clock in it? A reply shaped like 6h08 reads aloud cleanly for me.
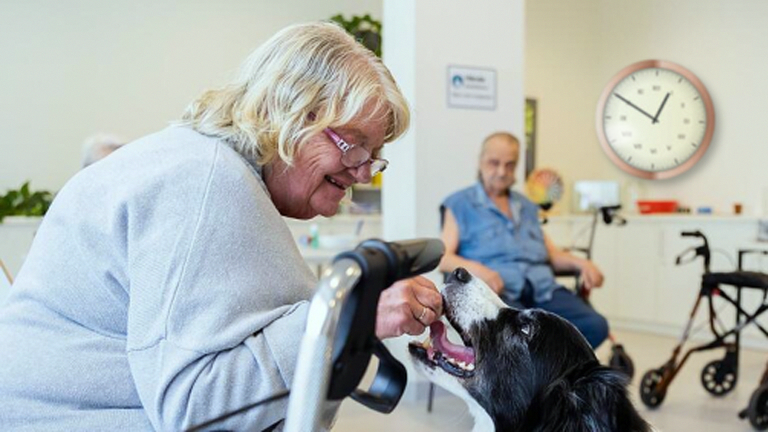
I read 12h50
